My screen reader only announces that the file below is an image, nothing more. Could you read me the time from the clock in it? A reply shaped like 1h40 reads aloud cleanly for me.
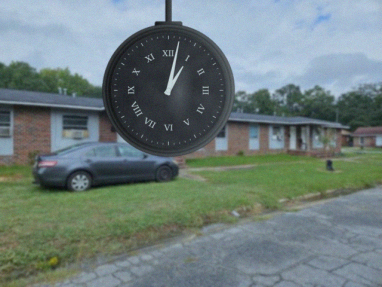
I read 1h02
